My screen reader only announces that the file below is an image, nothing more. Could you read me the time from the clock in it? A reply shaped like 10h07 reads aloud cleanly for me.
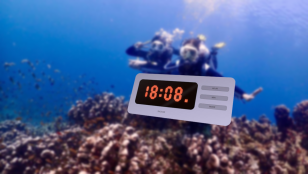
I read 18h08
